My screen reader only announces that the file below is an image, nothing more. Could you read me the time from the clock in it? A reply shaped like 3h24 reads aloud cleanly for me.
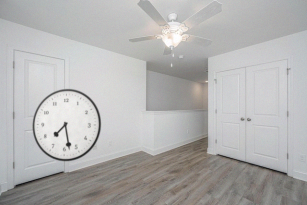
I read 7h28
